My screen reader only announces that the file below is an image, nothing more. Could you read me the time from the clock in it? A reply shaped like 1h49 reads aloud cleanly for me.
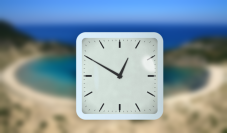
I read 12h50
